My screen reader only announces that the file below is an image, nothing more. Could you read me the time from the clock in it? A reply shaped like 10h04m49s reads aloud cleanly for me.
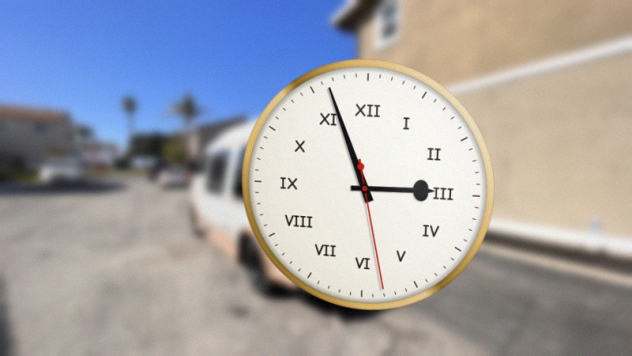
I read 2h56m28s
